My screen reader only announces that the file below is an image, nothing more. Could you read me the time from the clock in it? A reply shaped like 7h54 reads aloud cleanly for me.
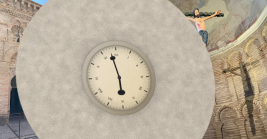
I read 5h58
